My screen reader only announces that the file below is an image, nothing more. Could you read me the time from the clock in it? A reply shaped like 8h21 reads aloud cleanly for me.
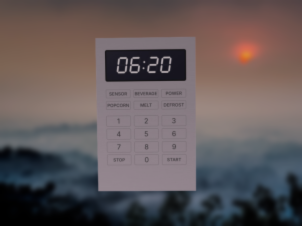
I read 6h20
